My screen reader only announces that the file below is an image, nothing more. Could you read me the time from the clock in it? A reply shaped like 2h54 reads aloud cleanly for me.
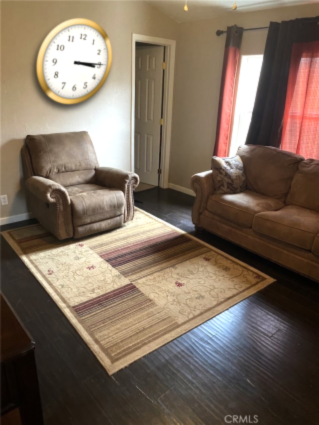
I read 3h15
